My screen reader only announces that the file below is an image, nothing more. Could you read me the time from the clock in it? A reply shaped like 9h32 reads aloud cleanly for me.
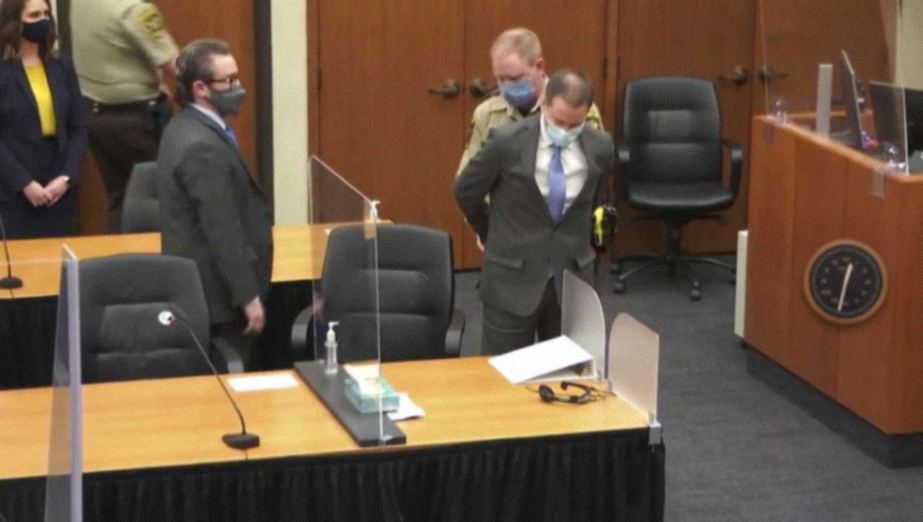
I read 12h32
